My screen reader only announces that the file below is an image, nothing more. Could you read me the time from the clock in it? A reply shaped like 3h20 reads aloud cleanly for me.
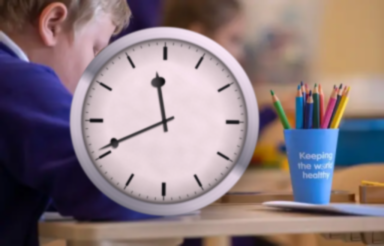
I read 11h41
